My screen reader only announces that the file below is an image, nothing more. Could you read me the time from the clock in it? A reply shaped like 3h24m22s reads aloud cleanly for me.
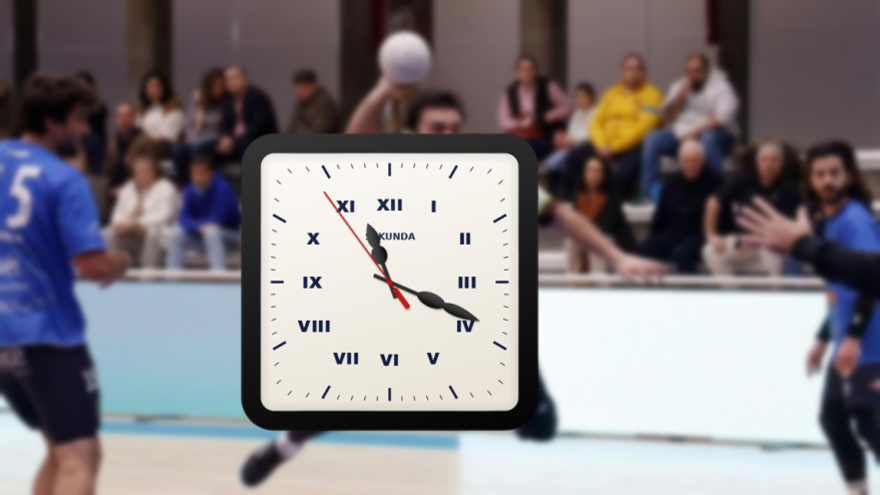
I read 11h18m54s
